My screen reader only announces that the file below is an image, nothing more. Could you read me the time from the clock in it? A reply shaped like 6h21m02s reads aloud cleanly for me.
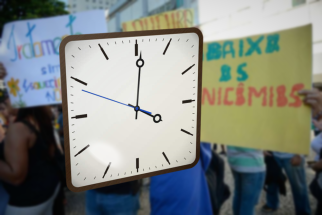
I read 4h00m49s
